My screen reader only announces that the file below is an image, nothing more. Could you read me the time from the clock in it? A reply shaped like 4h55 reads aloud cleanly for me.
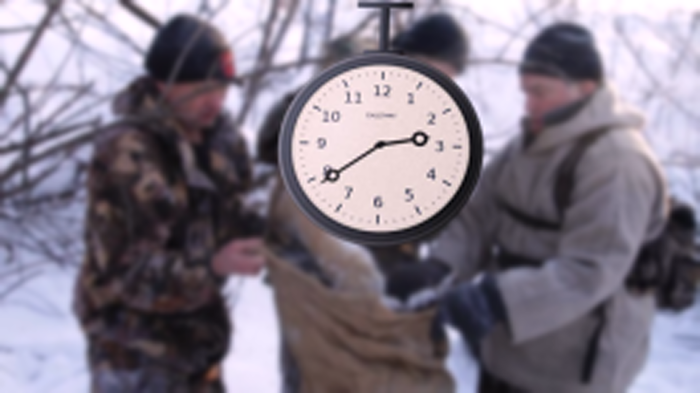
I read 2h39
